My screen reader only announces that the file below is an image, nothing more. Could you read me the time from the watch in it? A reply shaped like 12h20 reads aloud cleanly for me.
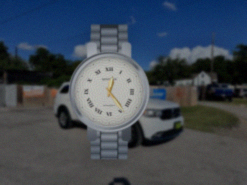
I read 12h24
